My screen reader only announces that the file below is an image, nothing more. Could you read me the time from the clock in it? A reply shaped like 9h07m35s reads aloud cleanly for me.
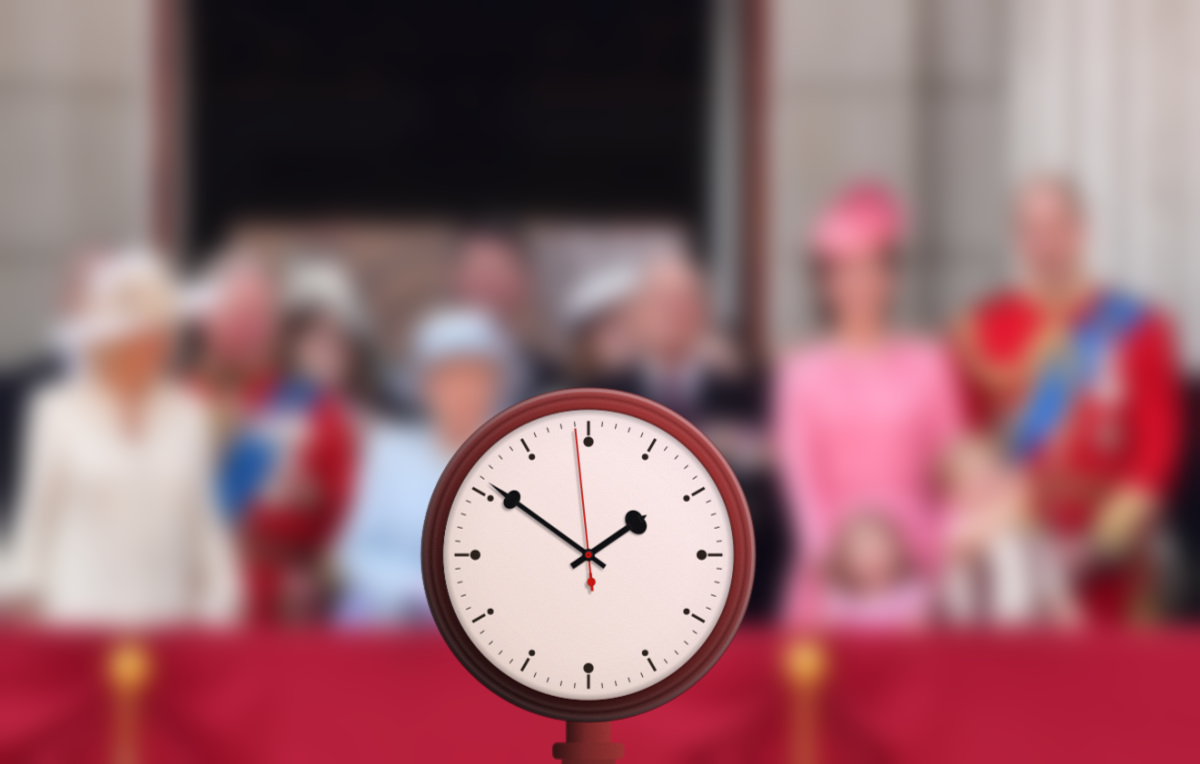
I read 1h50m59s
